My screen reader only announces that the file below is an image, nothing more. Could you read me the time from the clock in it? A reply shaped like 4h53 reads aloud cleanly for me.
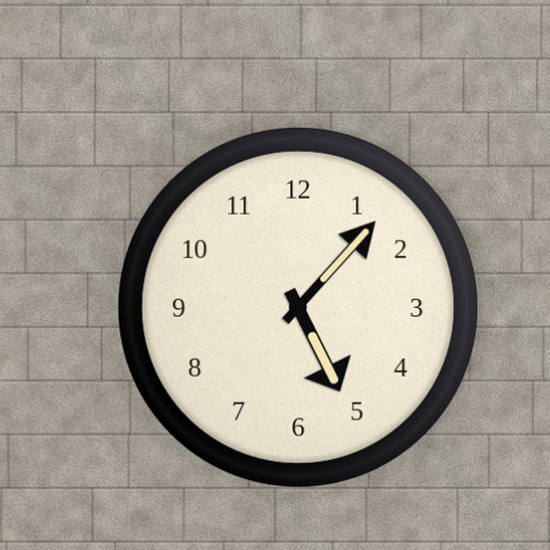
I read 5h07
